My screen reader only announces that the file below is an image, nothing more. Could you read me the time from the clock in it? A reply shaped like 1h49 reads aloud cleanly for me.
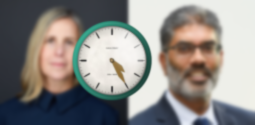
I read 4h25
